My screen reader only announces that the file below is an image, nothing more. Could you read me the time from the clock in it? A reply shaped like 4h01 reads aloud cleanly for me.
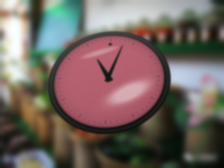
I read 11h03
